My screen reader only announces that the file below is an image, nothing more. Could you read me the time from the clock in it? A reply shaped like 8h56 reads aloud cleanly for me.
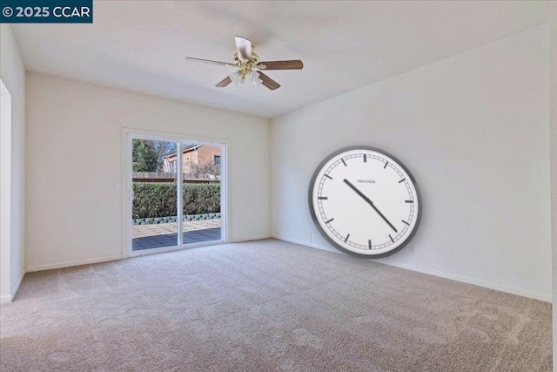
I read 10h23
